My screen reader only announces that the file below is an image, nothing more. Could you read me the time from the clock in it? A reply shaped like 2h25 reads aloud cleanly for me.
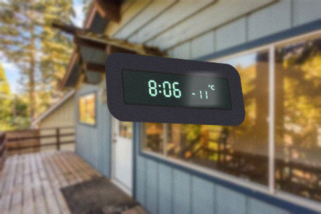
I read 8h06
